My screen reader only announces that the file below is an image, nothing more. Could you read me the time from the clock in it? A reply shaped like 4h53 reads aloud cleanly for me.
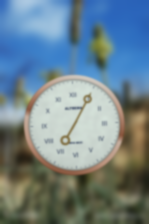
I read 7h05
